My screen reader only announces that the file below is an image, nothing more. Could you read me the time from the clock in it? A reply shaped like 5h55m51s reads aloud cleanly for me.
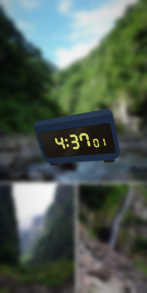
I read 4h37m01s
